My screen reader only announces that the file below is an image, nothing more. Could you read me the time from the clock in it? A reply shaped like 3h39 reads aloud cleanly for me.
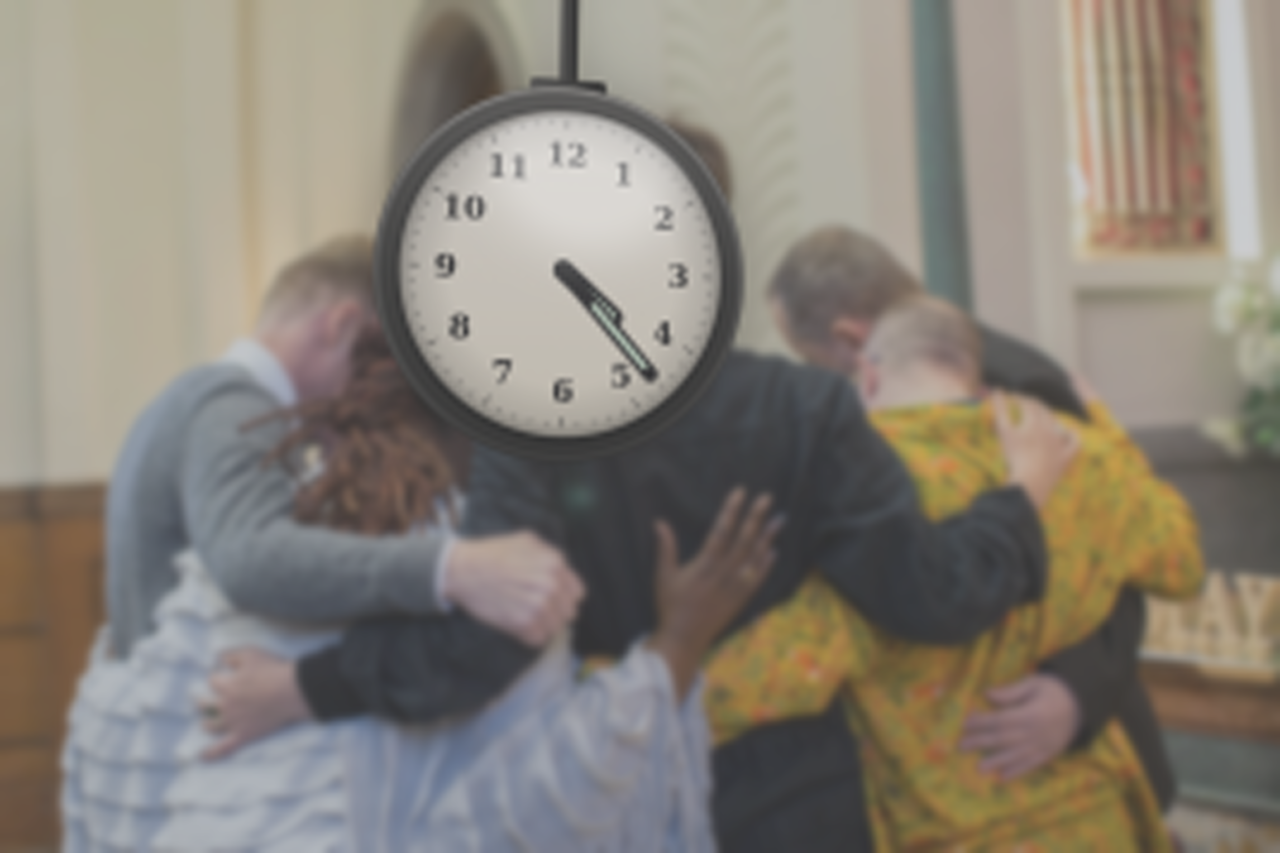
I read 4h23
